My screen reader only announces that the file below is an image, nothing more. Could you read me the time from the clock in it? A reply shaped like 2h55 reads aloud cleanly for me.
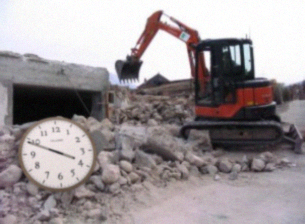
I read 3h49
